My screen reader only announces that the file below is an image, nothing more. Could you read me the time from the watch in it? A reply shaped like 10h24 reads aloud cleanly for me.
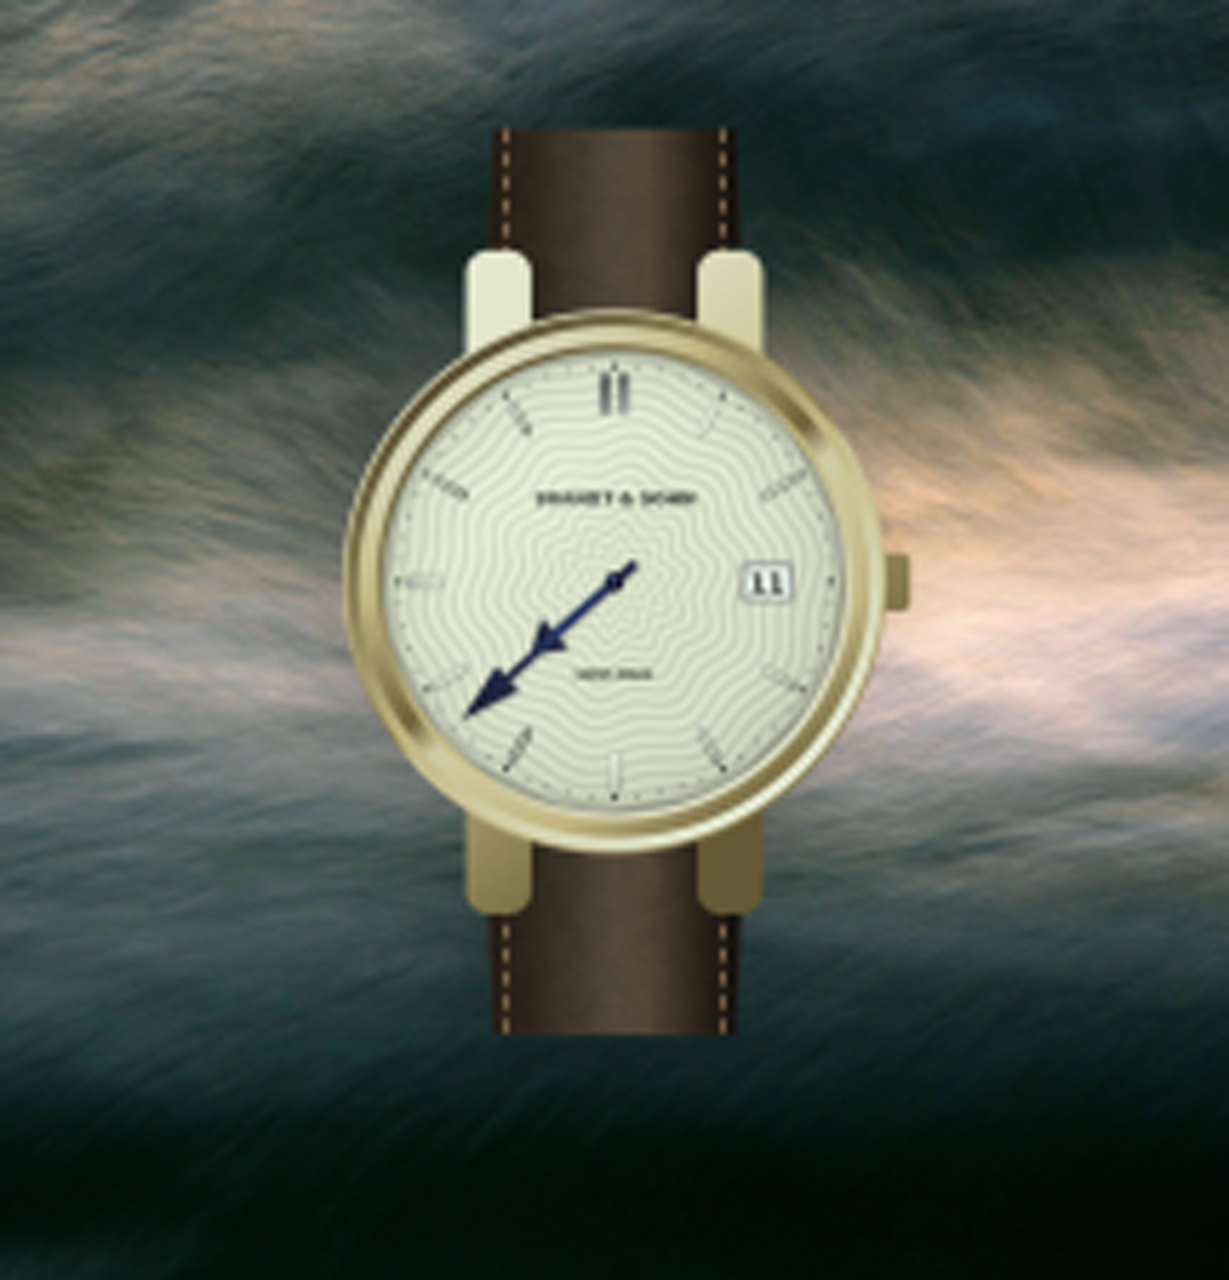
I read 7h38
